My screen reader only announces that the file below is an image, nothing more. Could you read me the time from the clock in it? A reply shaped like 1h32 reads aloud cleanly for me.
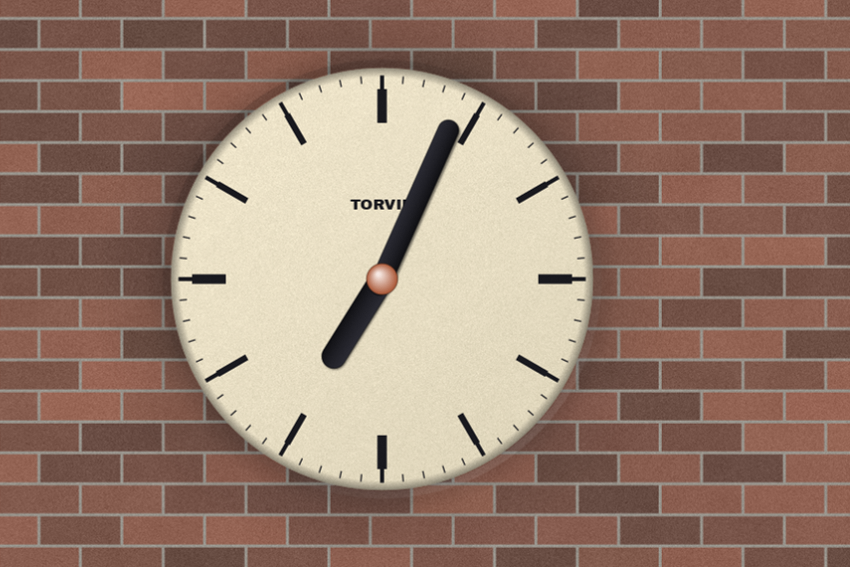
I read 7h04
